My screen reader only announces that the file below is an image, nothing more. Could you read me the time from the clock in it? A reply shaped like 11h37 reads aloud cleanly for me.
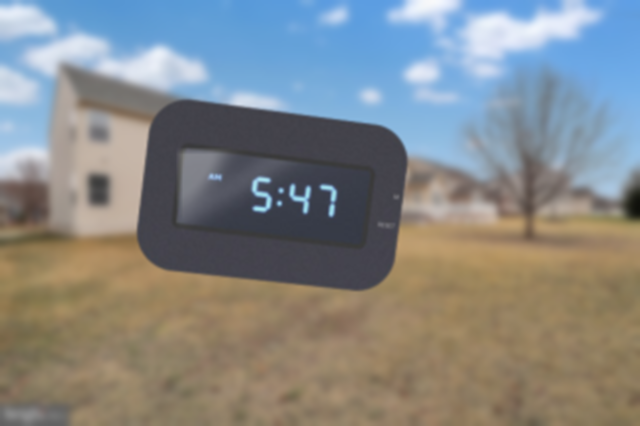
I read 5h47
